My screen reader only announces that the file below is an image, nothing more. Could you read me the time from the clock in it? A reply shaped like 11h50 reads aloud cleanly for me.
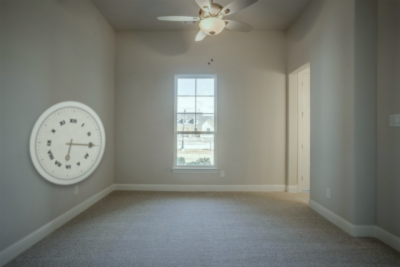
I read 6h15
